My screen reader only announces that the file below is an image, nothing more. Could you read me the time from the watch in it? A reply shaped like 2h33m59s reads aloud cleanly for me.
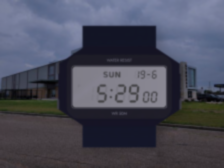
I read 5h29m00s
